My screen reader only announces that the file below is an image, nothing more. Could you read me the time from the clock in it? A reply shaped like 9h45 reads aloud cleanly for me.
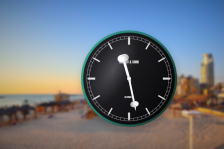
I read 11h28
